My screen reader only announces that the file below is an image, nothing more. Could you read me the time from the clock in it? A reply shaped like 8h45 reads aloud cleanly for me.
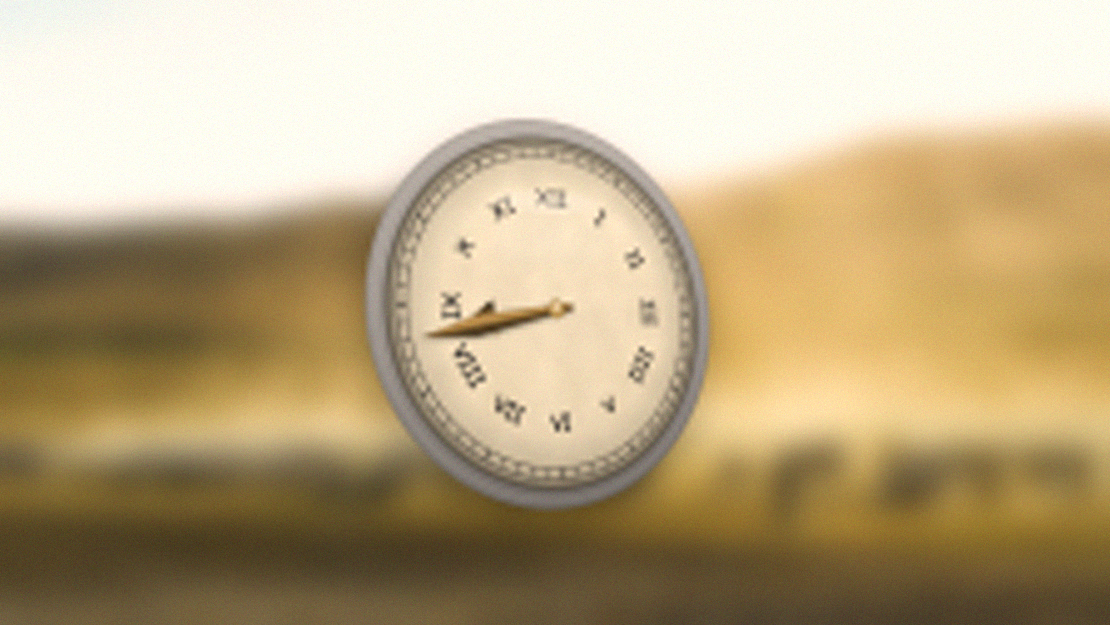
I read 8h43
